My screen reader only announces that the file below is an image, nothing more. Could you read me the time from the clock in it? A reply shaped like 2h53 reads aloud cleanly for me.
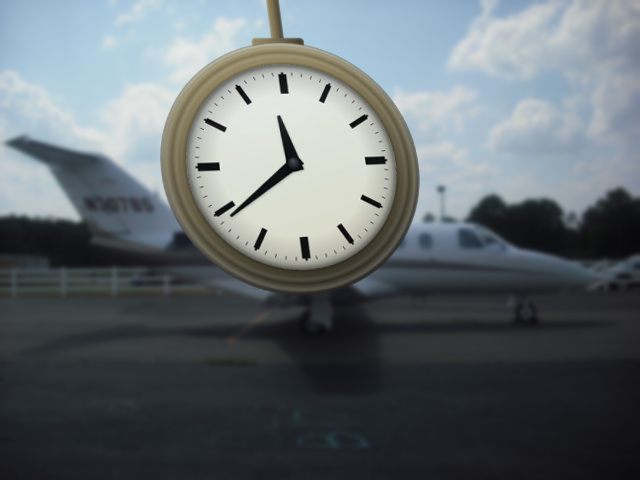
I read 11h39
